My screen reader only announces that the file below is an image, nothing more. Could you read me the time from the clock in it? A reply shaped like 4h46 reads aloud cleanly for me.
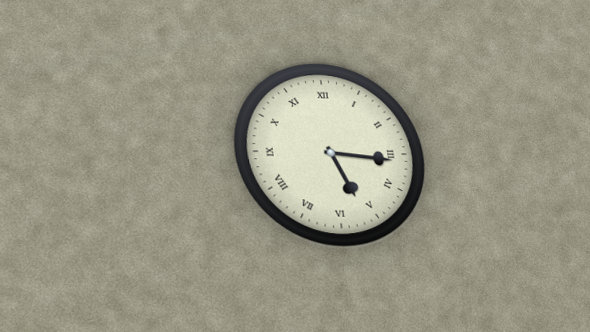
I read 5h16
